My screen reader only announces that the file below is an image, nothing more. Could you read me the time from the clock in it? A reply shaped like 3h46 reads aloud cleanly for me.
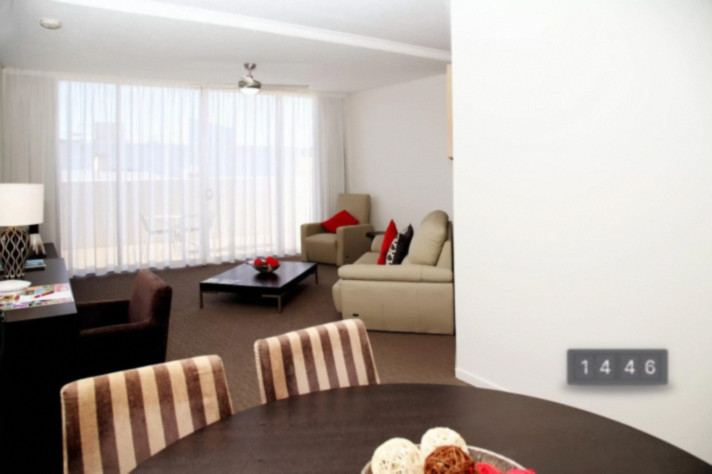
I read 14h46
